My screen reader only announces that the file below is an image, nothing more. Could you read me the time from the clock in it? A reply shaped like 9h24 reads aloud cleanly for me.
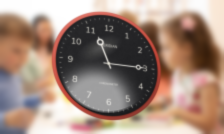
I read 11h15
